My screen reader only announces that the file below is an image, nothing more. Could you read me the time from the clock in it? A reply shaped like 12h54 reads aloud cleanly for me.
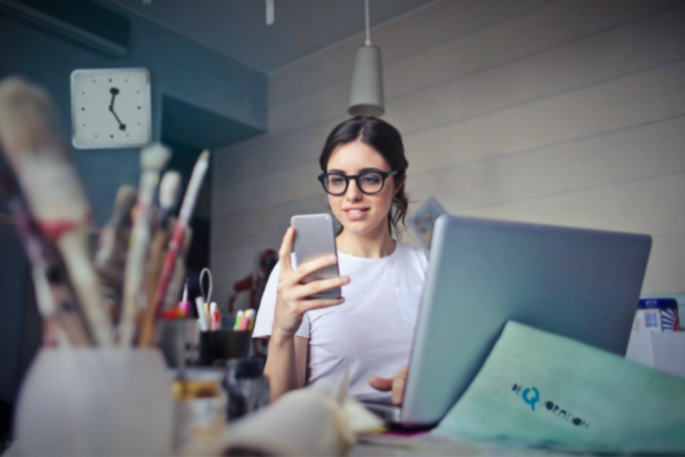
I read 12h25
